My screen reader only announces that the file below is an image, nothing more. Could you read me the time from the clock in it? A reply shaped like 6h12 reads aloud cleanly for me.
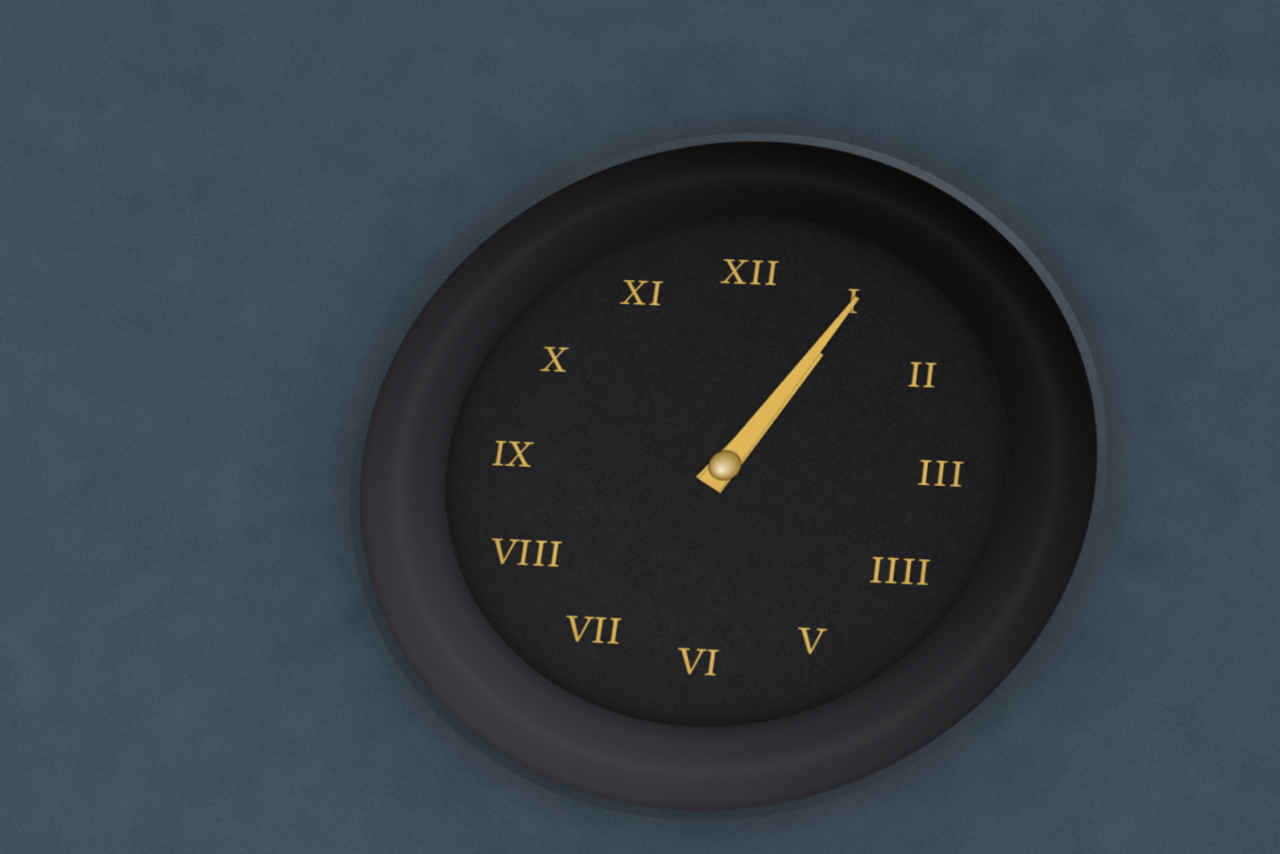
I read 1h05
